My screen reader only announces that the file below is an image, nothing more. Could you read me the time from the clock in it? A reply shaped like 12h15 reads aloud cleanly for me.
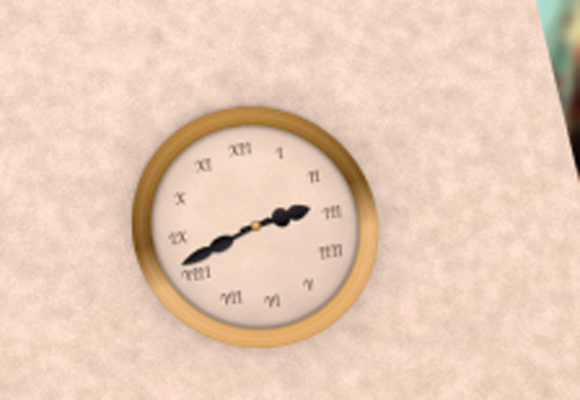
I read 2h42
